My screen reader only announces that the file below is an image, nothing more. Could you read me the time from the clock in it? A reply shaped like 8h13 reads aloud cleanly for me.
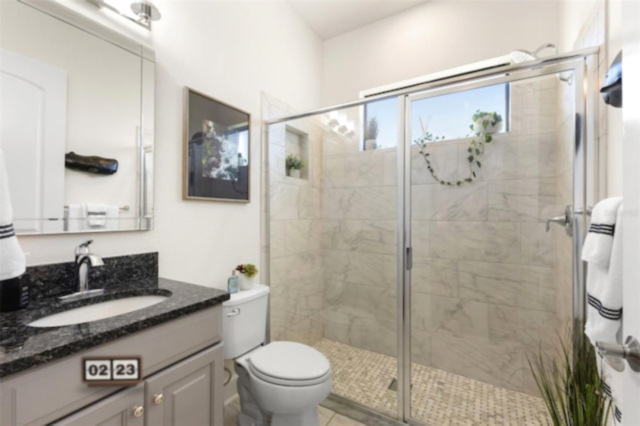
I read 2h23
